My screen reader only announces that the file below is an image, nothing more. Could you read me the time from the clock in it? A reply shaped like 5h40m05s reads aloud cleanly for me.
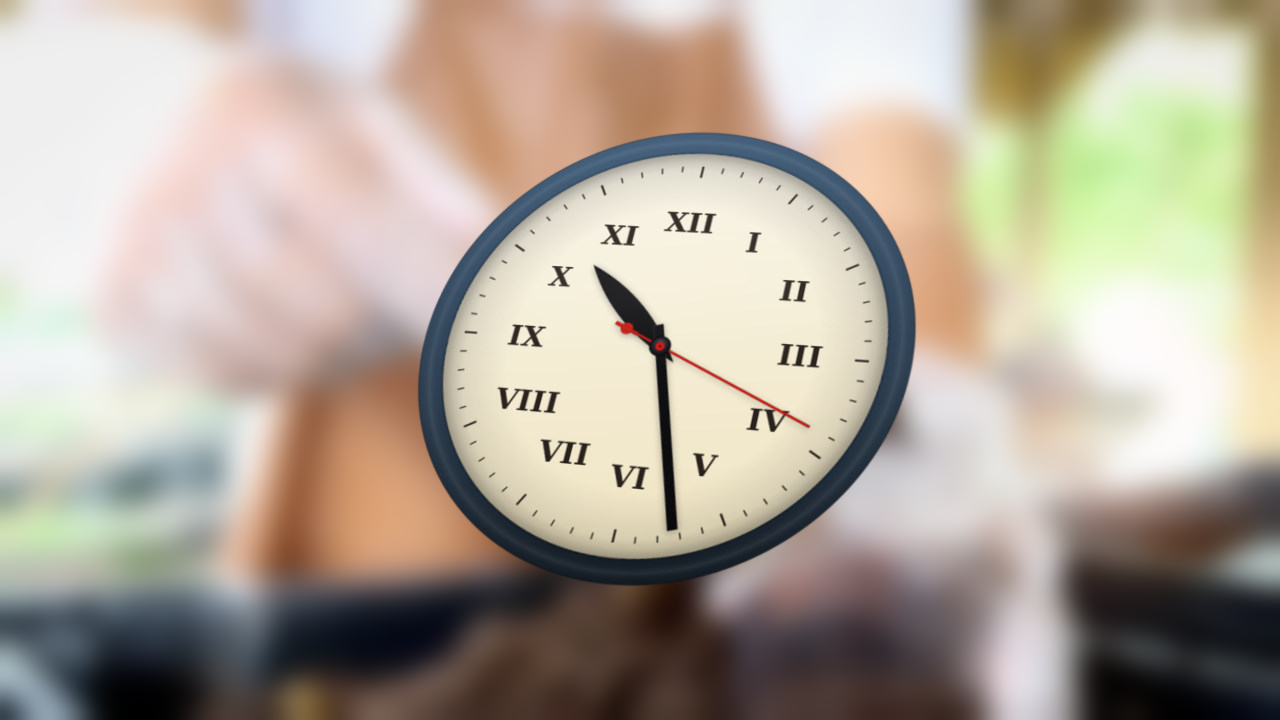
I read 10h27m19s
